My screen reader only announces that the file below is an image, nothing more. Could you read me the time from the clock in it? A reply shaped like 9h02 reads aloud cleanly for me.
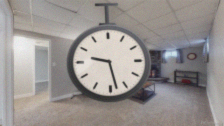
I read 9h28
